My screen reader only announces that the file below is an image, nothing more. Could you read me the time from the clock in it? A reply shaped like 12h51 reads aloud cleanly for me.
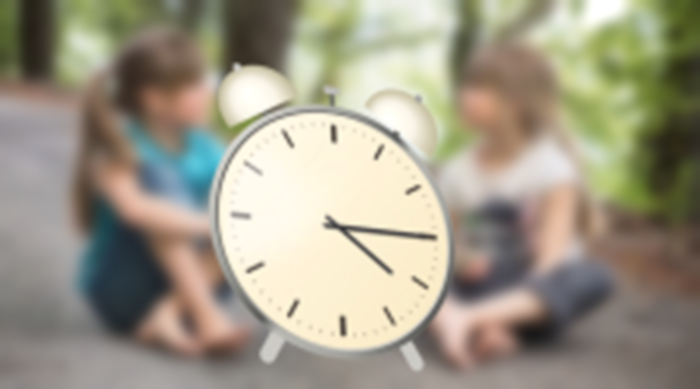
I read 4h15
